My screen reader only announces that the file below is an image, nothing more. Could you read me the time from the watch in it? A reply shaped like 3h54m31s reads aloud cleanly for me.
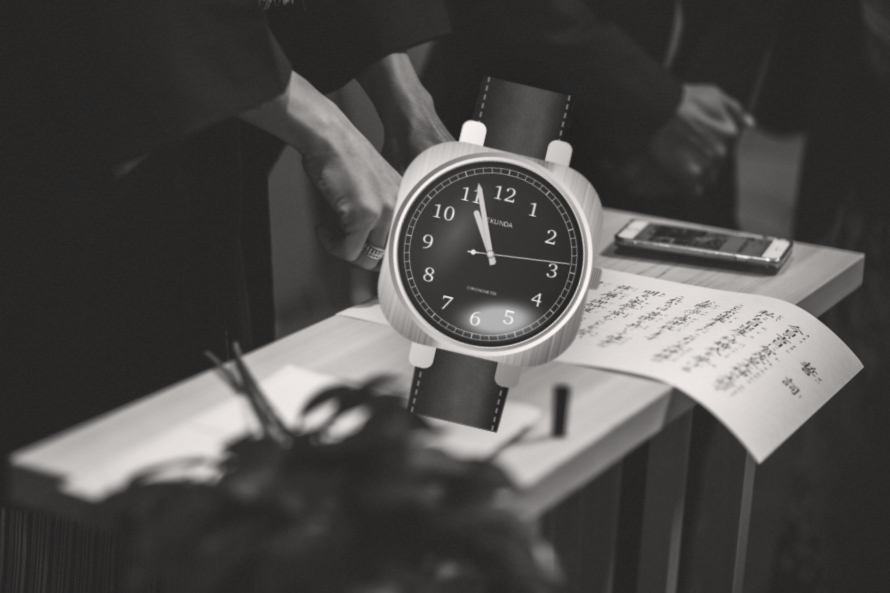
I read 10h56m14s
